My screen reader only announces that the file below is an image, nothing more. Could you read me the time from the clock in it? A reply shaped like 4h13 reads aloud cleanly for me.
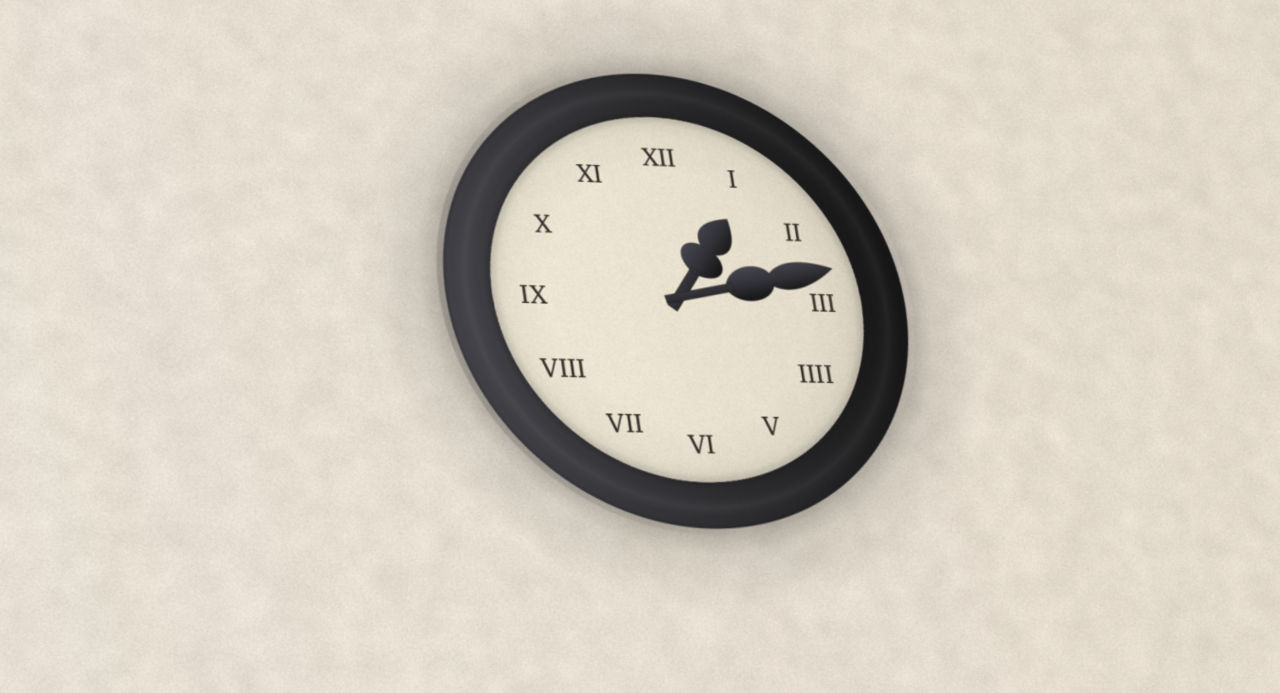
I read 1h13
